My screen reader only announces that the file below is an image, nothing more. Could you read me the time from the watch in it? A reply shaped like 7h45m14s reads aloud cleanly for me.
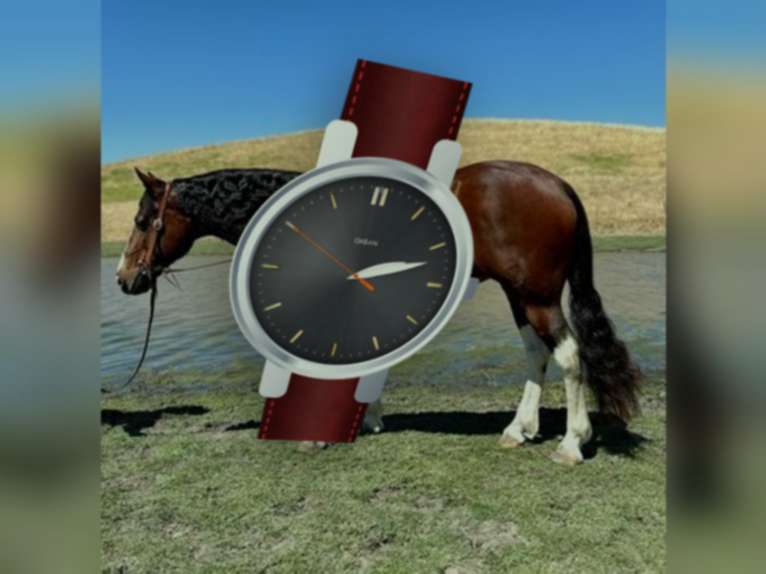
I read 2h11m50s
